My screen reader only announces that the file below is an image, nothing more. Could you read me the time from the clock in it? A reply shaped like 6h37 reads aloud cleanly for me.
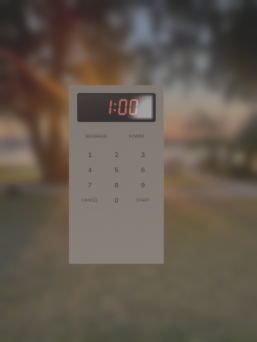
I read 1h00
